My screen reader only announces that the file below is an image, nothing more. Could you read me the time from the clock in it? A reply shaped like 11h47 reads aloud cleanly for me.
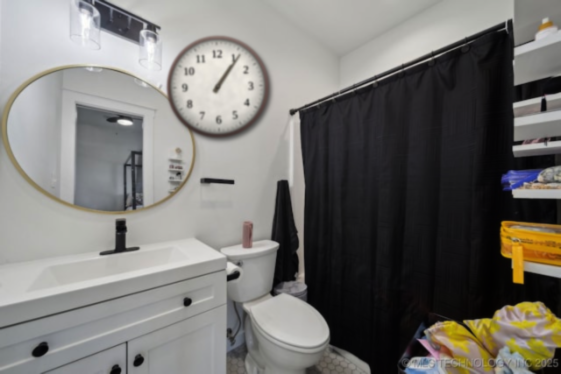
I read 1h06
